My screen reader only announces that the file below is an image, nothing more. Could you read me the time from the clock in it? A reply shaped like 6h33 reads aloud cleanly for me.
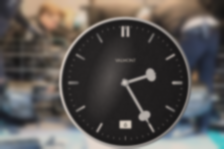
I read 2h25
